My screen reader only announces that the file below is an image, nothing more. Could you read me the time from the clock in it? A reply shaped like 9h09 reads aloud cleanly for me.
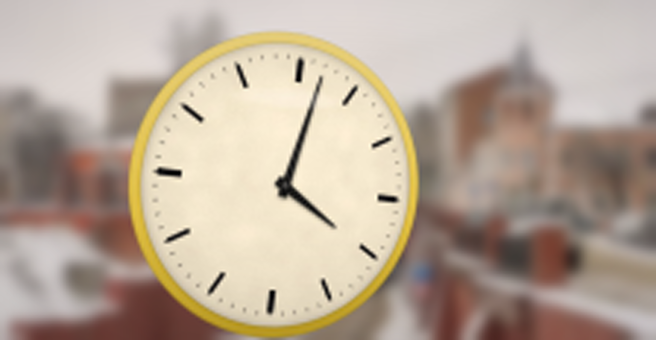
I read 4h02
